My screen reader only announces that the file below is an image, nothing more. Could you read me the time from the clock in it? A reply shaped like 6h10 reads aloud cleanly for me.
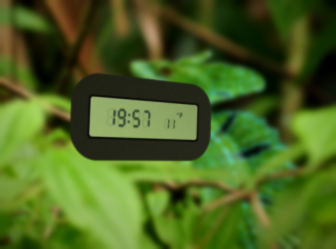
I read 19h57
